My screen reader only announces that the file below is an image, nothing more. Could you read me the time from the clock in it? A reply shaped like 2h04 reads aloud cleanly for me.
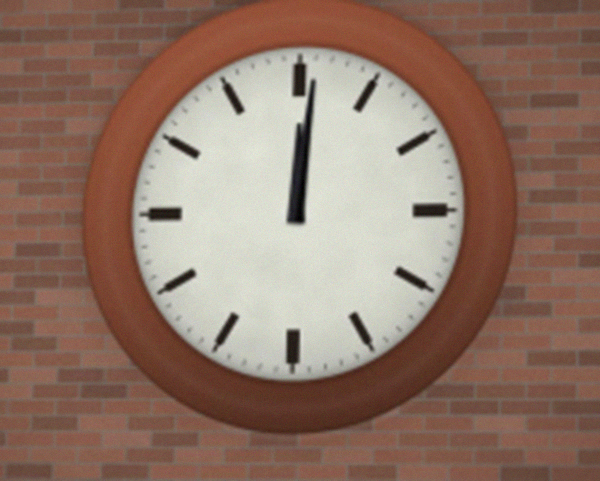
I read 12h01
